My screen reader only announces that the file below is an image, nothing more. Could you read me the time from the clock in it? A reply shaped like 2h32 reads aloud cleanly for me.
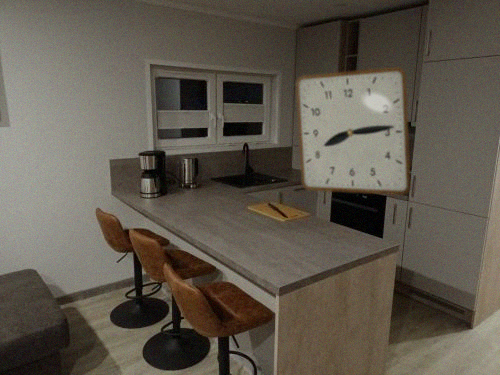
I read 8h14
